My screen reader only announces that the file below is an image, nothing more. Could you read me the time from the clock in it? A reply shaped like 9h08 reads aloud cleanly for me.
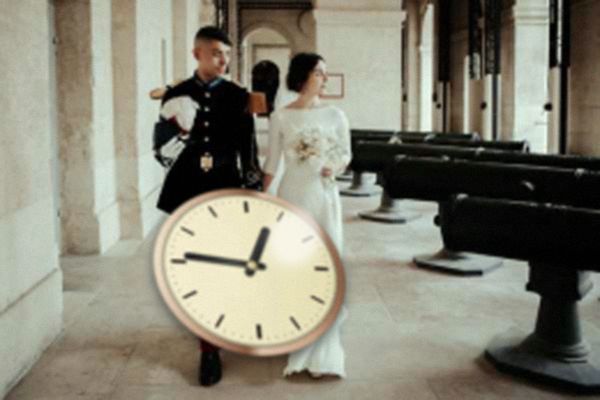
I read 12h46
